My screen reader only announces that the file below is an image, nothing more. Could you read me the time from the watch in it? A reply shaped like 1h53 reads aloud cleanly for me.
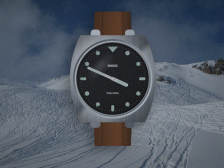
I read 3h49
